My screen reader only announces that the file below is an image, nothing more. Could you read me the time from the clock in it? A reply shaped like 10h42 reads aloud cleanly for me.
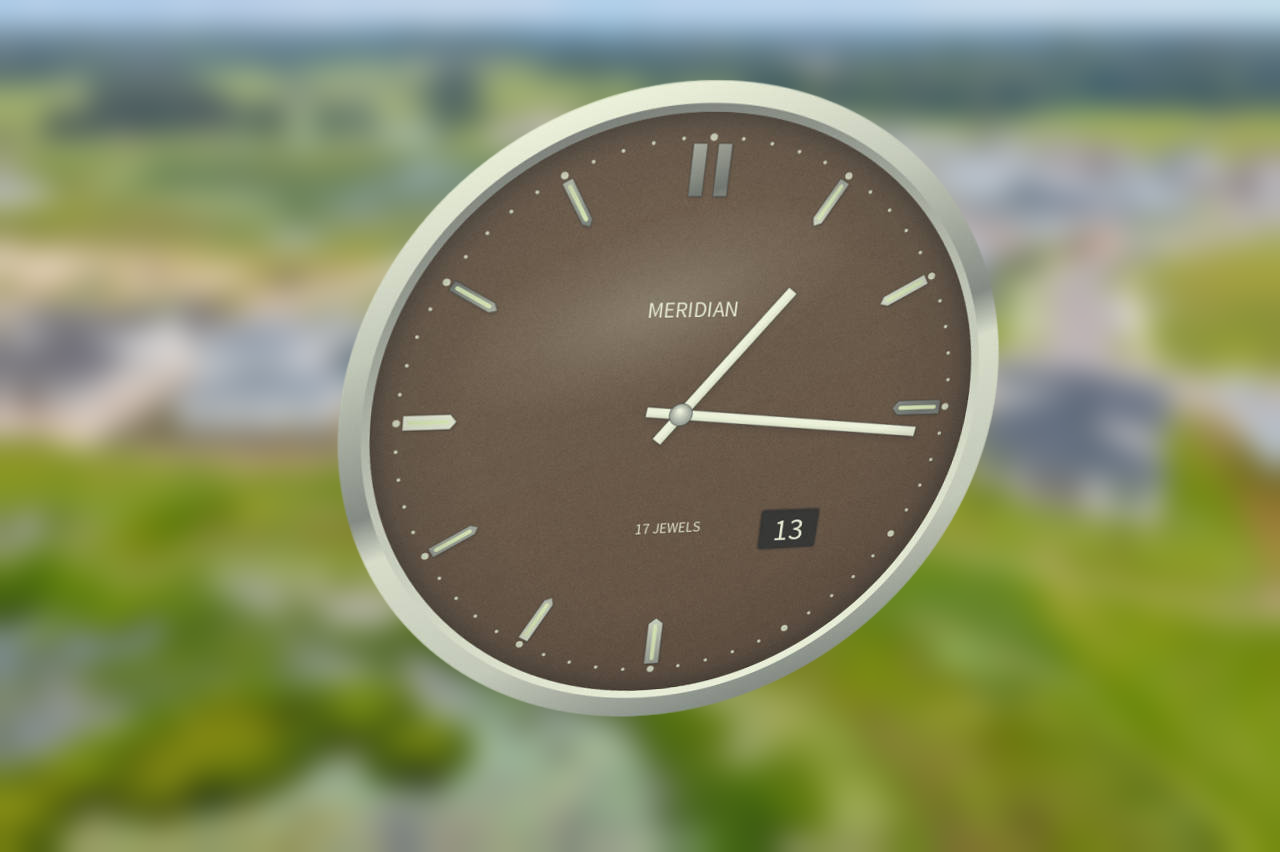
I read 1h16
